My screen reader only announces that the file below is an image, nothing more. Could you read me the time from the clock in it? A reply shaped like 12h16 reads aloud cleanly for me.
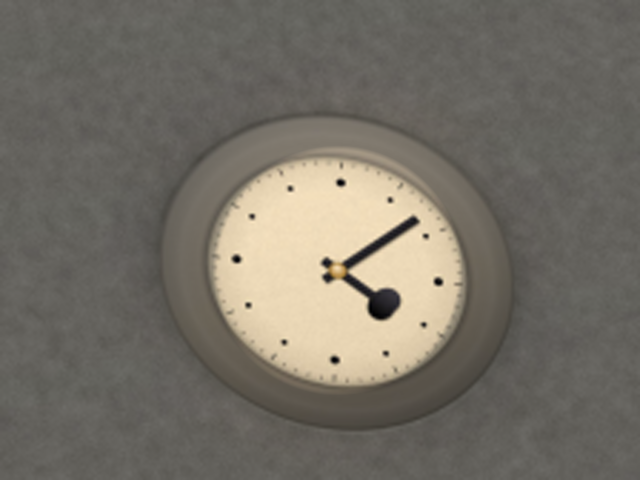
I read 4h08
